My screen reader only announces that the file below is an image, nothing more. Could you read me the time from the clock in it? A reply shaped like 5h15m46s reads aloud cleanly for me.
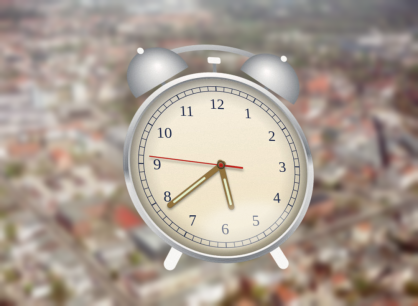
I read 5h38m46s
